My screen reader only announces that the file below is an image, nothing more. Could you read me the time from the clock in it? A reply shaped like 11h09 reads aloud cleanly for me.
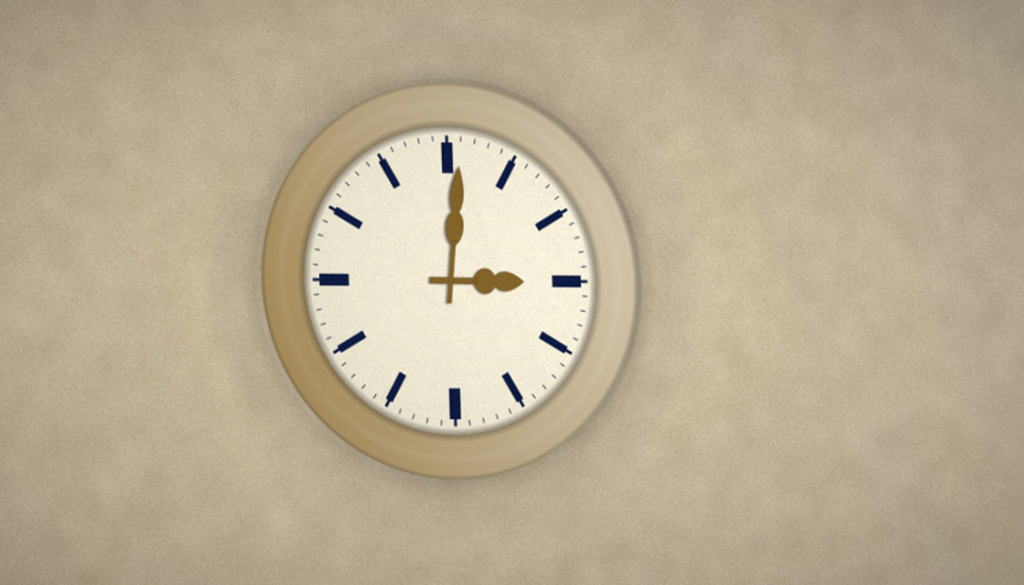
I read 3h01
